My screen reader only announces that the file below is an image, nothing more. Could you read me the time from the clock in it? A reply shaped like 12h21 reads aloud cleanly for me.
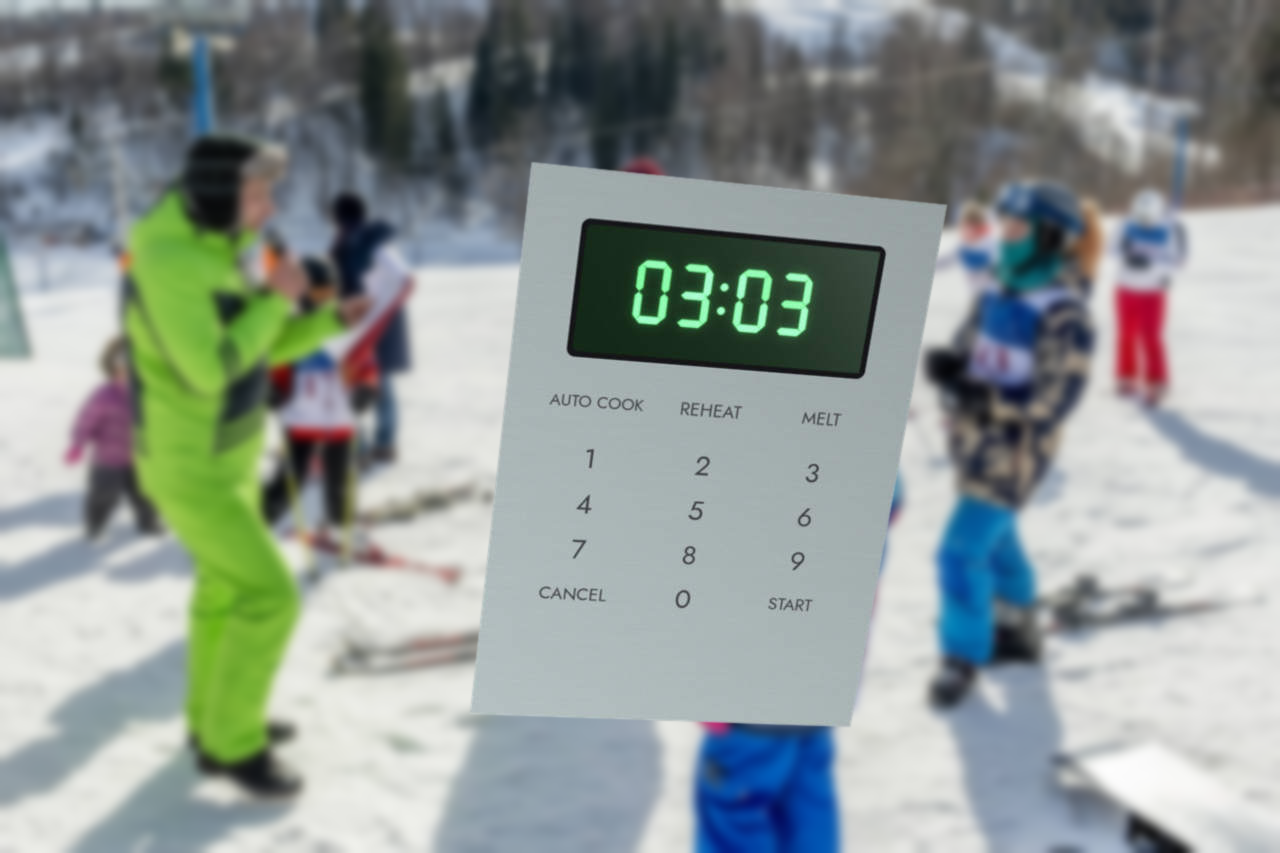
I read 3h03
